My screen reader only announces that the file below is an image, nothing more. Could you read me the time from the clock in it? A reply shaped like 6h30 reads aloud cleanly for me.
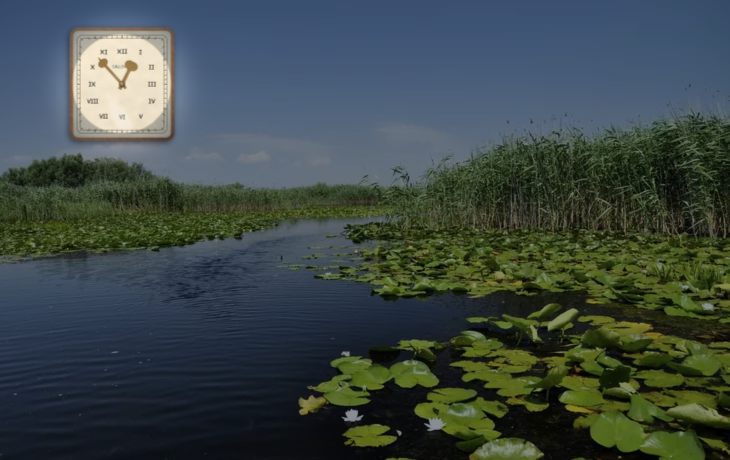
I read 12h53
